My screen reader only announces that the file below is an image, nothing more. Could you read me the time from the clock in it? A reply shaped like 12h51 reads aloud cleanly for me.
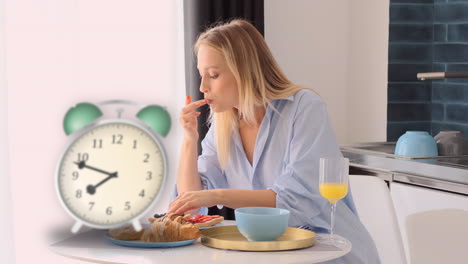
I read 7h48
